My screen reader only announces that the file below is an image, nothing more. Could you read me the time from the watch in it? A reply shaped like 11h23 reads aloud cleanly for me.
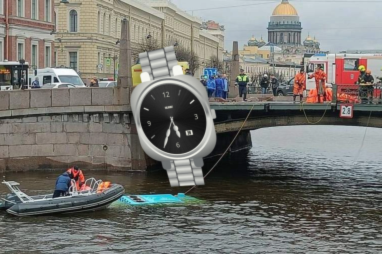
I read 5h35
